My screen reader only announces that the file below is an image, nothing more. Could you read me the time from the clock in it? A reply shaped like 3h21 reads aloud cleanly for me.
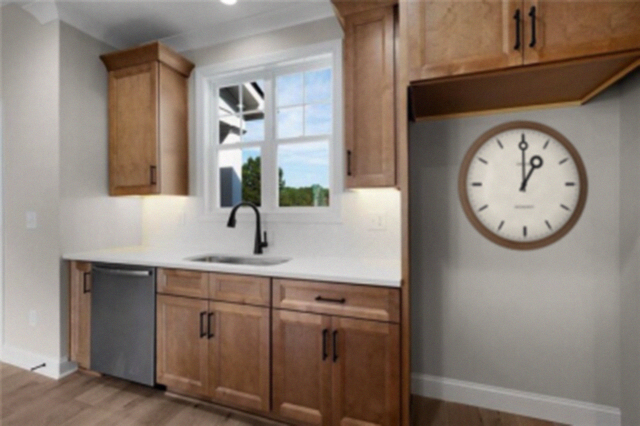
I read 1h00
